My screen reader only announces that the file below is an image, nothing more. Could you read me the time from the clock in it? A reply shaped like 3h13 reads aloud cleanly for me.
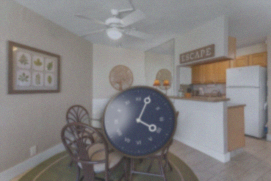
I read 4h04
